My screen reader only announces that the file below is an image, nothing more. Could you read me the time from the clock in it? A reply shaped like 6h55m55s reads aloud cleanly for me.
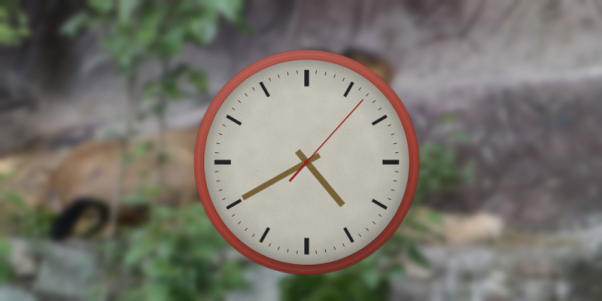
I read 4h40m07s
